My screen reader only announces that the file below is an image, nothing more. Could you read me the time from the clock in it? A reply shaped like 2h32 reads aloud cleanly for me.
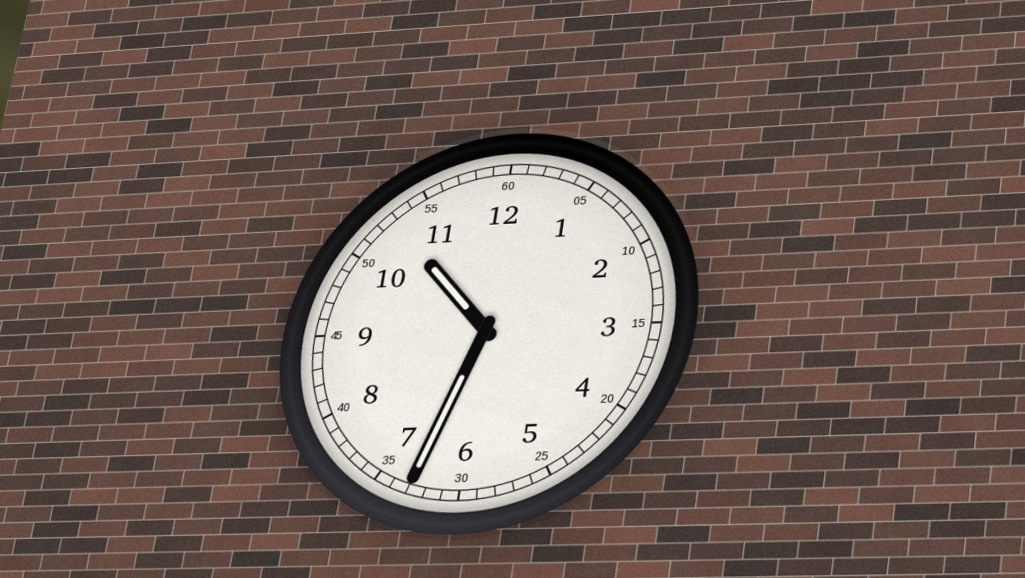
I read 10h33
